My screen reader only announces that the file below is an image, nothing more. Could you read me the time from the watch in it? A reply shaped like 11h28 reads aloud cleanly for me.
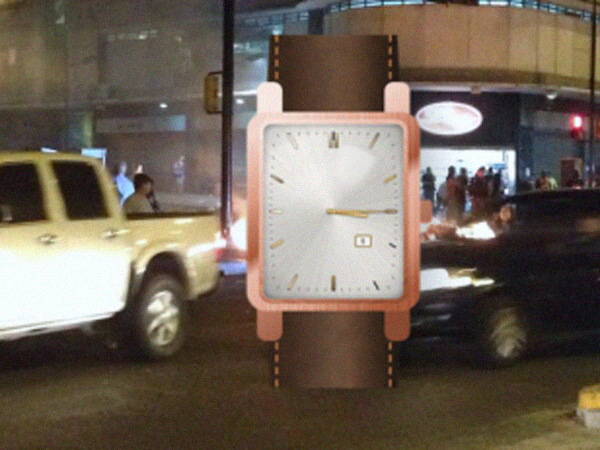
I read 3h15
